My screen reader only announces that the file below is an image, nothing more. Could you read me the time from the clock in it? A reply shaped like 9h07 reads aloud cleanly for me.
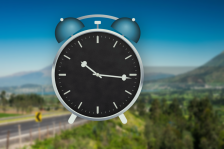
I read 10h16
